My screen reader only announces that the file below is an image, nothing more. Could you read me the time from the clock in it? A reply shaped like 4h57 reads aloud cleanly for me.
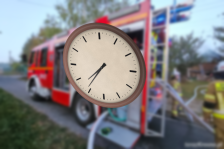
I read 7h36
